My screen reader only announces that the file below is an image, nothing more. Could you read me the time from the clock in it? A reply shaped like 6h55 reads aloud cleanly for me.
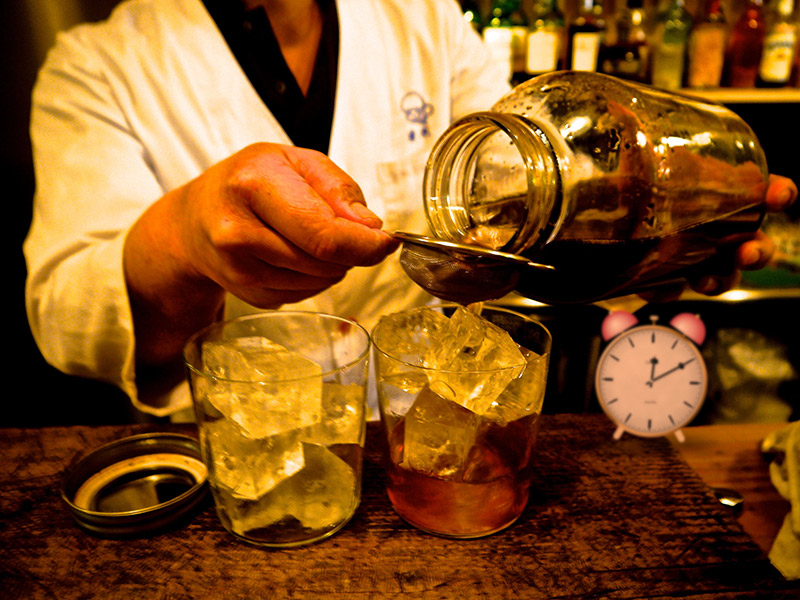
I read 12h10
